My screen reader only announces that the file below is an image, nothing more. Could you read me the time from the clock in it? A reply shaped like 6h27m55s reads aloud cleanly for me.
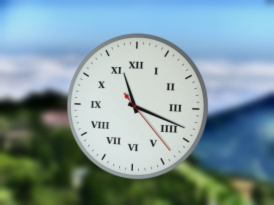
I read 11h18m23s
